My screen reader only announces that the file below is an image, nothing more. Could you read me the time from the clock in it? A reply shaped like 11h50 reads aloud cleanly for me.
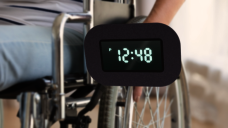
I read 12h48
